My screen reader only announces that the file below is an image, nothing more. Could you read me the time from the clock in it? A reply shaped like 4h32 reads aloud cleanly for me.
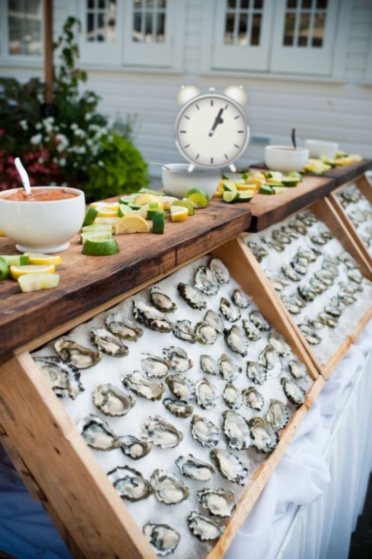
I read 1h04
